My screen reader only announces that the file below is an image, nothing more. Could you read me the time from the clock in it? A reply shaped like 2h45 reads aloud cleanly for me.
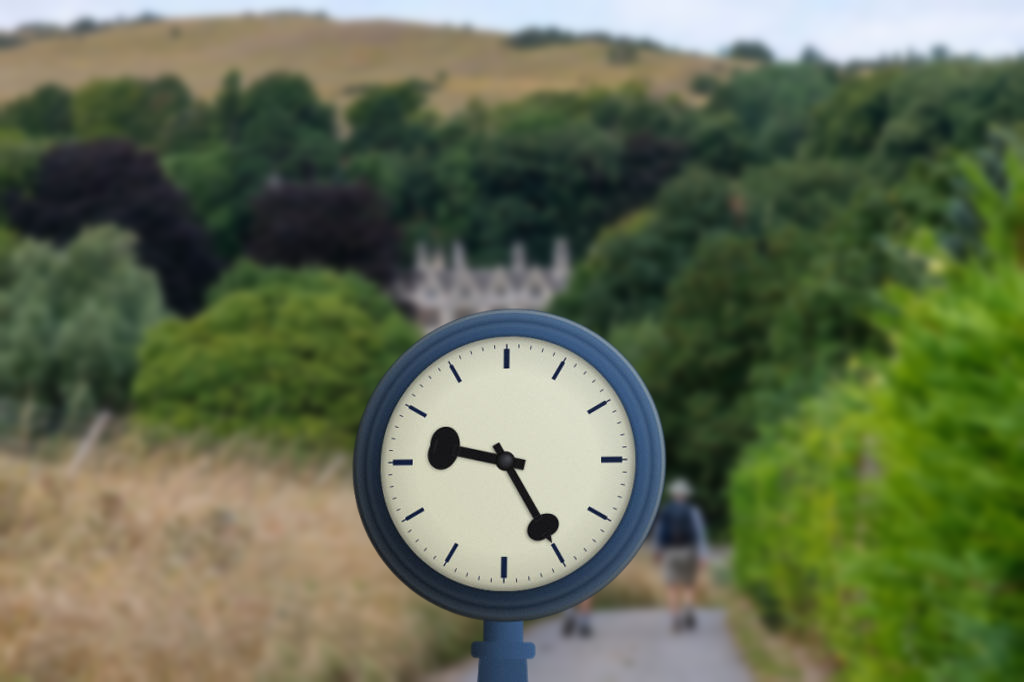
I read 9h25
